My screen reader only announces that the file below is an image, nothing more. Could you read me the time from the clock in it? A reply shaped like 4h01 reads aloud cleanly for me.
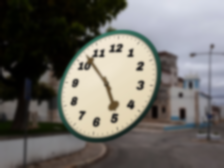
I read 4h52
